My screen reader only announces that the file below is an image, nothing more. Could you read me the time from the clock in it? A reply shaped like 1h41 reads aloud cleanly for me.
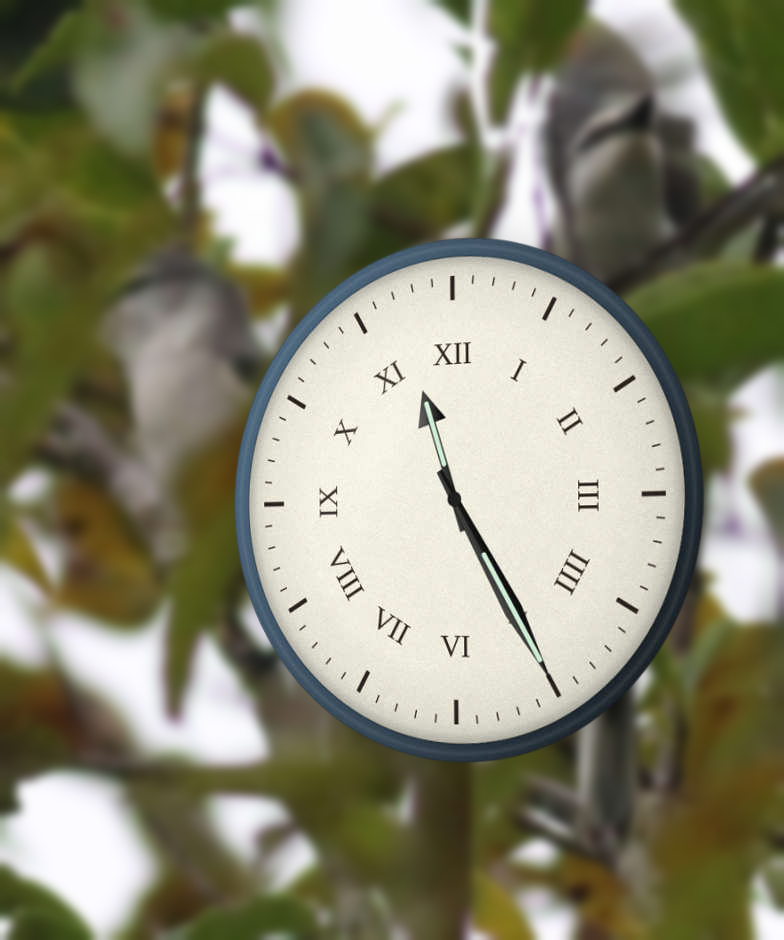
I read 11h25
